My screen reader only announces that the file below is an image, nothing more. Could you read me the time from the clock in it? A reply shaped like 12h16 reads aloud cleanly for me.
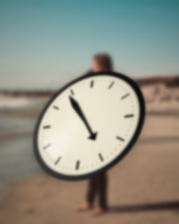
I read 4h54
